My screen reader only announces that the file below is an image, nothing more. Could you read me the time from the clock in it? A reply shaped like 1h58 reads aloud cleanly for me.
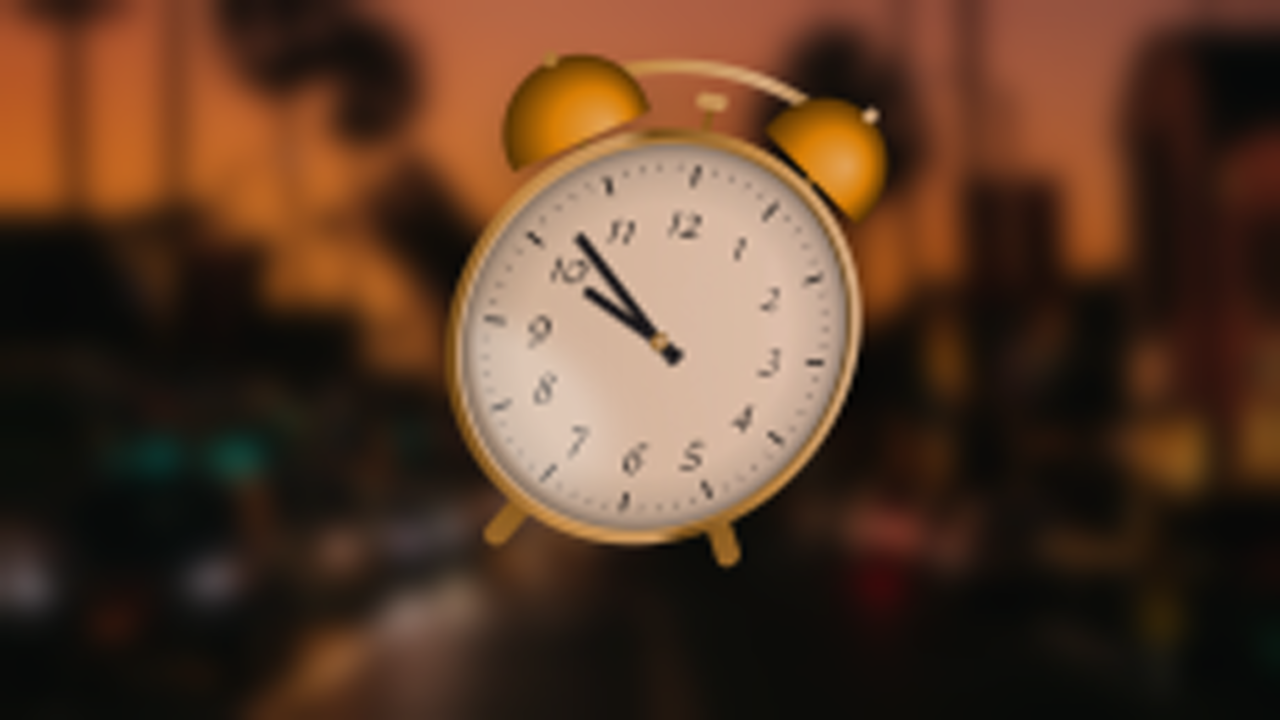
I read 9h52
